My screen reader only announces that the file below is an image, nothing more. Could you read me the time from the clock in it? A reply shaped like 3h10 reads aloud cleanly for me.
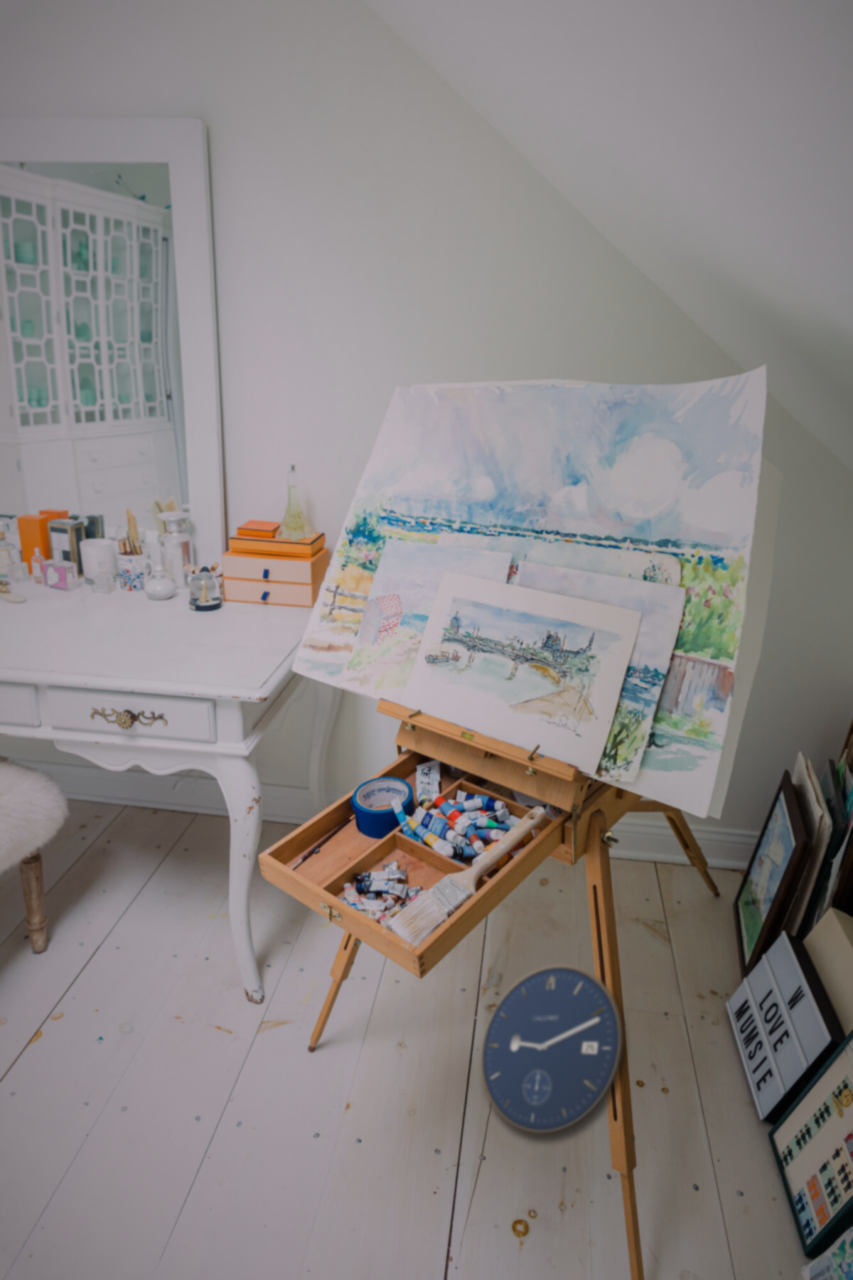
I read 9h11
